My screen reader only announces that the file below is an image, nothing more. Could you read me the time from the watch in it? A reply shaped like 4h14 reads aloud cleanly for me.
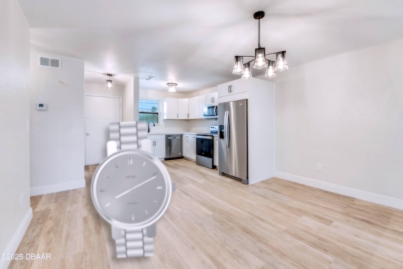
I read 8h11
